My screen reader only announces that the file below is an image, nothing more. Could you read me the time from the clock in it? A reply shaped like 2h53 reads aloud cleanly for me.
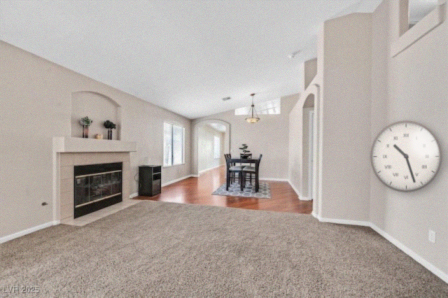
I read 10h27
